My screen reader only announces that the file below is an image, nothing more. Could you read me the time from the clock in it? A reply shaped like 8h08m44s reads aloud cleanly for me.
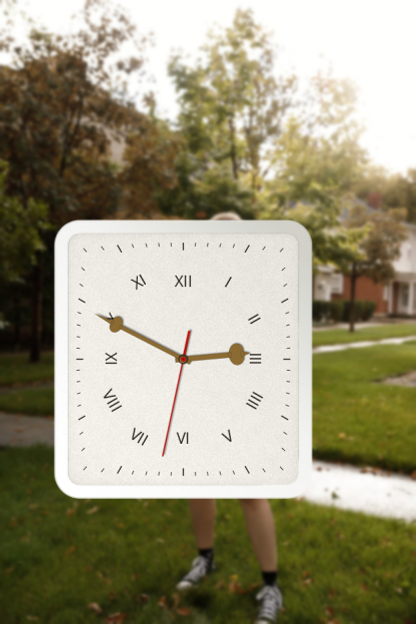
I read 2h49m32s
